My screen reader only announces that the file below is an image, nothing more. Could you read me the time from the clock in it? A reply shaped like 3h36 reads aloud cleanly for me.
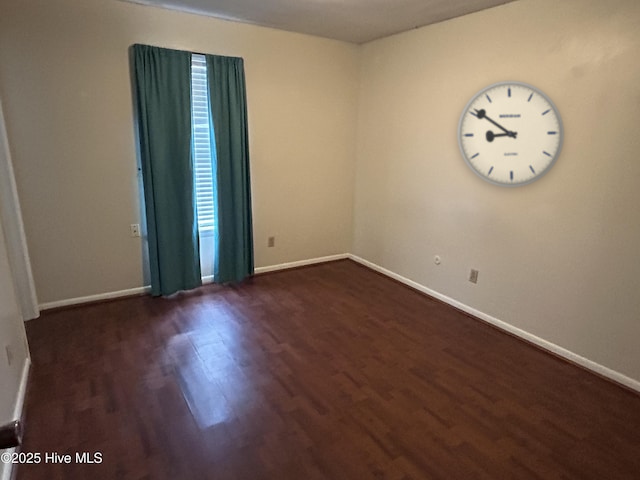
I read 8h51
